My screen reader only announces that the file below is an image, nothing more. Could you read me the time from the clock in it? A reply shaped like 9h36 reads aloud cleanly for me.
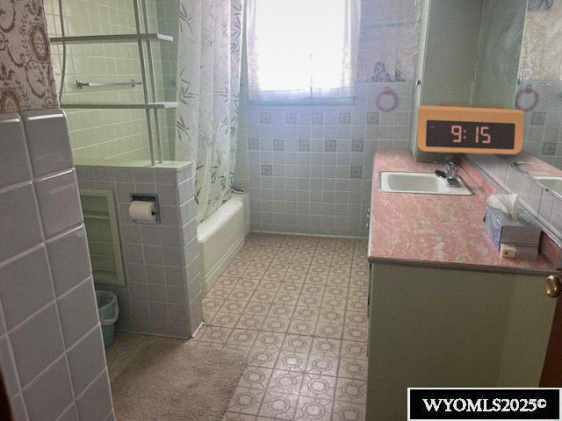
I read 9h15
